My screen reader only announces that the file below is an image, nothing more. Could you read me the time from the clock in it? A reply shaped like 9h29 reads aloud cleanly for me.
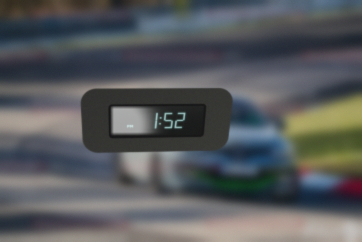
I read 1h52
